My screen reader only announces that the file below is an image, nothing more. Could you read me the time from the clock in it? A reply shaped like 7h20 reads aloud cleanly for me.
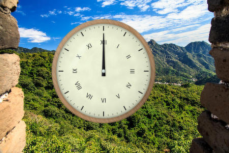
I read 12h00
